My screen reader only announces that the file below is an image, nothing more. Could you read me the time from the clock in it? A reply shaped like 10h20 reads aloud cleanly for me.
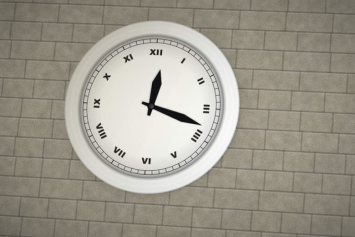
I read 12h18
